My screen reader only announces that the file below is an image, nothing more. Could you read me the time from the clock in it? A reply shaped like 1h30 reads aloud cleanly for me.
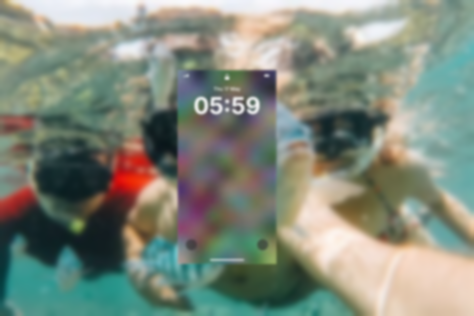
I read 5h59
